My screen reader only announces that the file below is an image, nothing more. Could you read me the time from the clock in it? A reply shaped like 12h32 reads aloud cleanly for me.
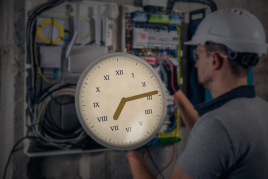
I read 7h14
